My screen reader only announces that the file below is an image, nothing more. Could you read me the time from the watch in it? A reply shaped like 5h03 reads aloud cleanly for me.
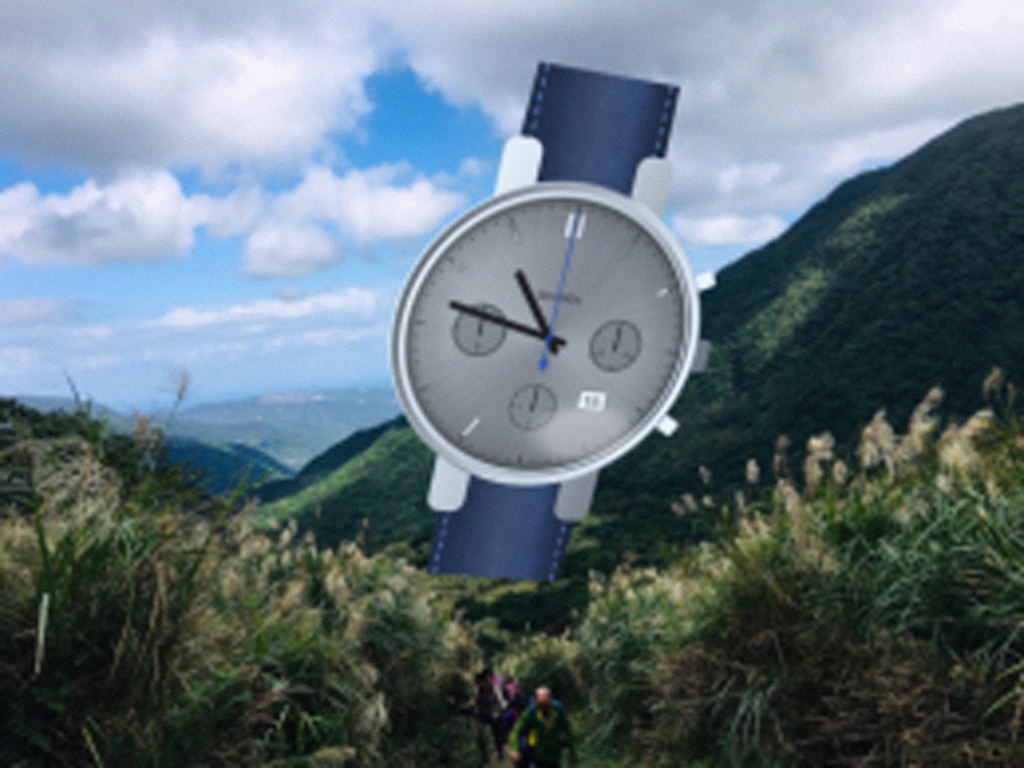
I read 10h47
